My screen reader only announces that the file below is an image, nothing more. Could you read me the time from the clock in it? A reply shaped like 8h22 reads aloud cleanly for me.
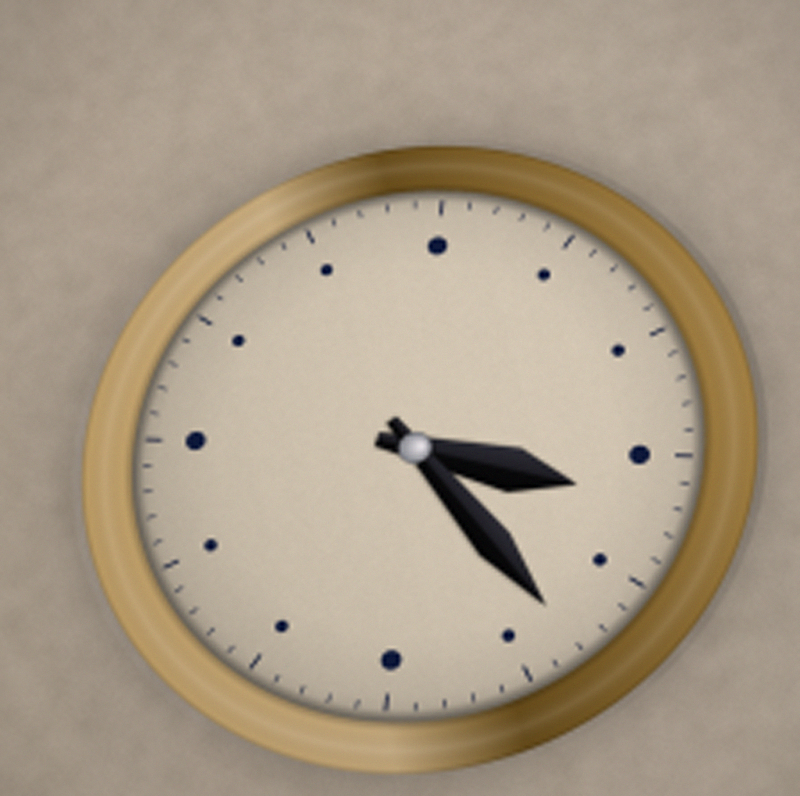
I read 3h23
